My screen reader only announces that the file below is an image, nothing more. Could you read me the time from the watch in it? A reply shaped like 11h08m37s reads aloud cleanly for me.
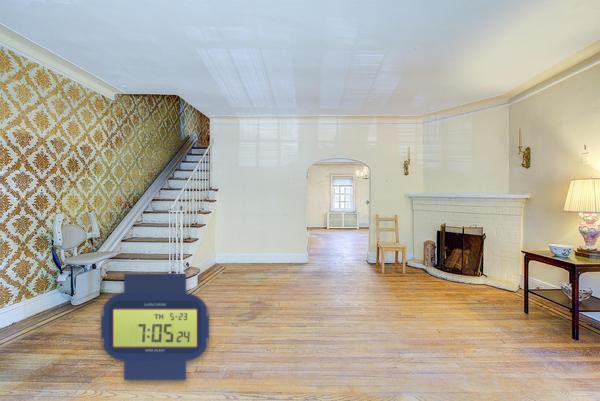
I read 7h05m24s
